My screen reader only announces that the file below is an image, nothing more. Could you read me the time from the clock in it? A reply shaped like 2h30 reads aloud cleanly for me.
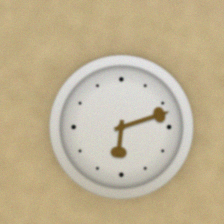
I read 6h12
